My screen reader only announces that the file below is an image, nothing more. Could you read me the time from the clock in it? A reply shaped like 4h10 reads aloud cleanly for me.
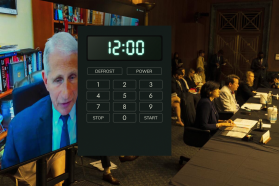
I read 12h00
